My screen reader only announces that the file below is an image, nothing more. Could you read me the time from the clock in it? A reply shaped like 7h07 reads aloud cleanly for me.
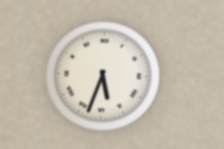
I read 5h33
